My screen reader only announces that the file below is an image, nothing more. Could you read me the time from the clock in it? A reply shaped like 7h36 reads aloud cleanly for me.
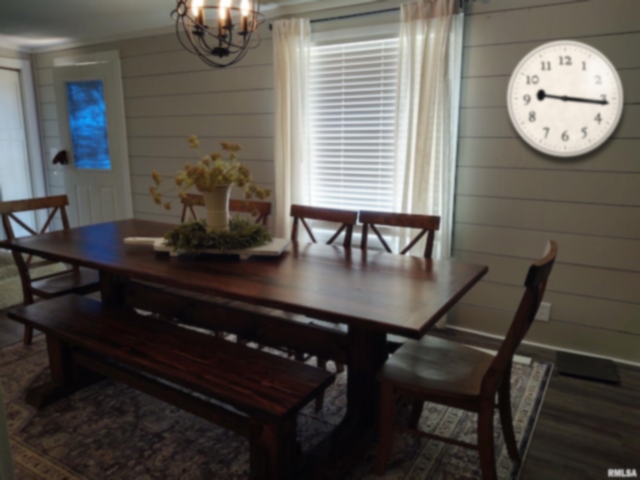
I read 9h16
